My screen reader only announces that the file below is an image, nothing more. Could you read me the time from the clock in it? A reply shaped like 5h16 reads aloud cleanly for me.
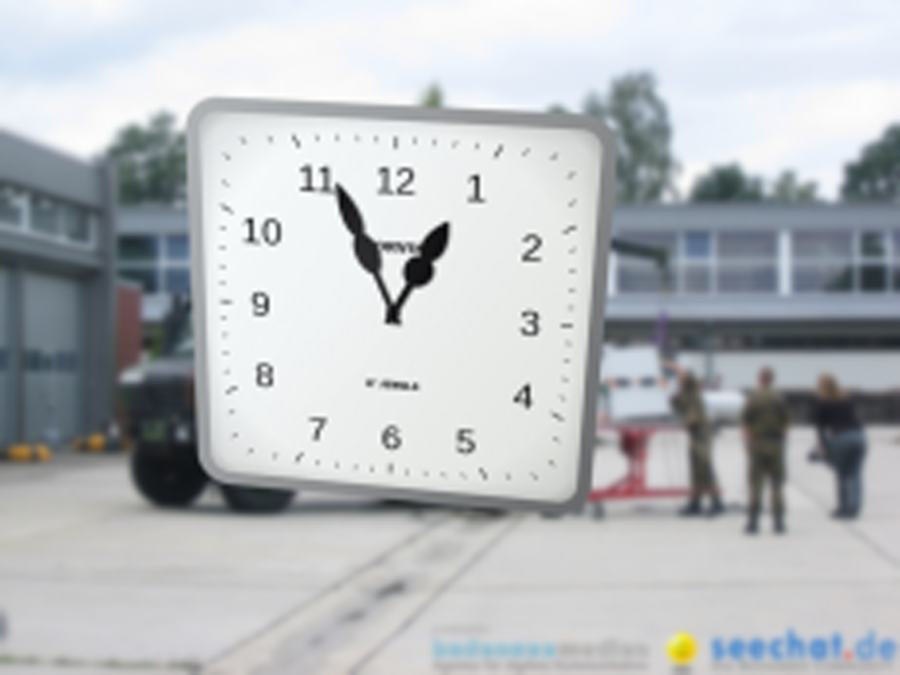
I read 12h56
